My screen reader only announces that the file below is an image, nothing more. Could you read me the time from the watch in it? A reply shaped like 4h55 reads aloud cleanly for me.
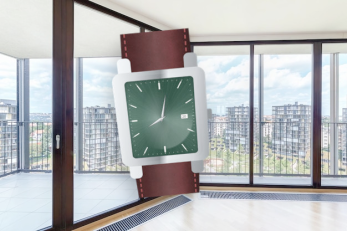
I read 8h02
